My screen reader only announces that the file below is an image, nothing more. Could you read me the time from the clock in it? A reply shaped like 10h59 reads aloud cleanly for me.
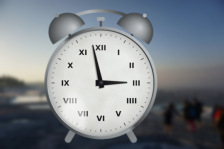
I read 2h58
